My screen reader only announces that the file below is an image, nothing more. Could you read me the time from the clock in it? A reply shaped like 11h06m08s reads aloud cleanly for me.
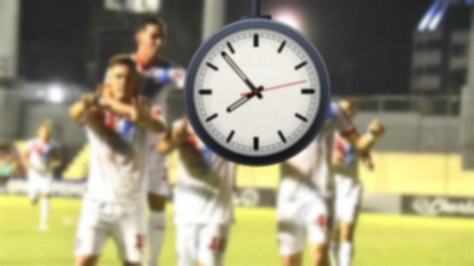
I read 7h53m13s
